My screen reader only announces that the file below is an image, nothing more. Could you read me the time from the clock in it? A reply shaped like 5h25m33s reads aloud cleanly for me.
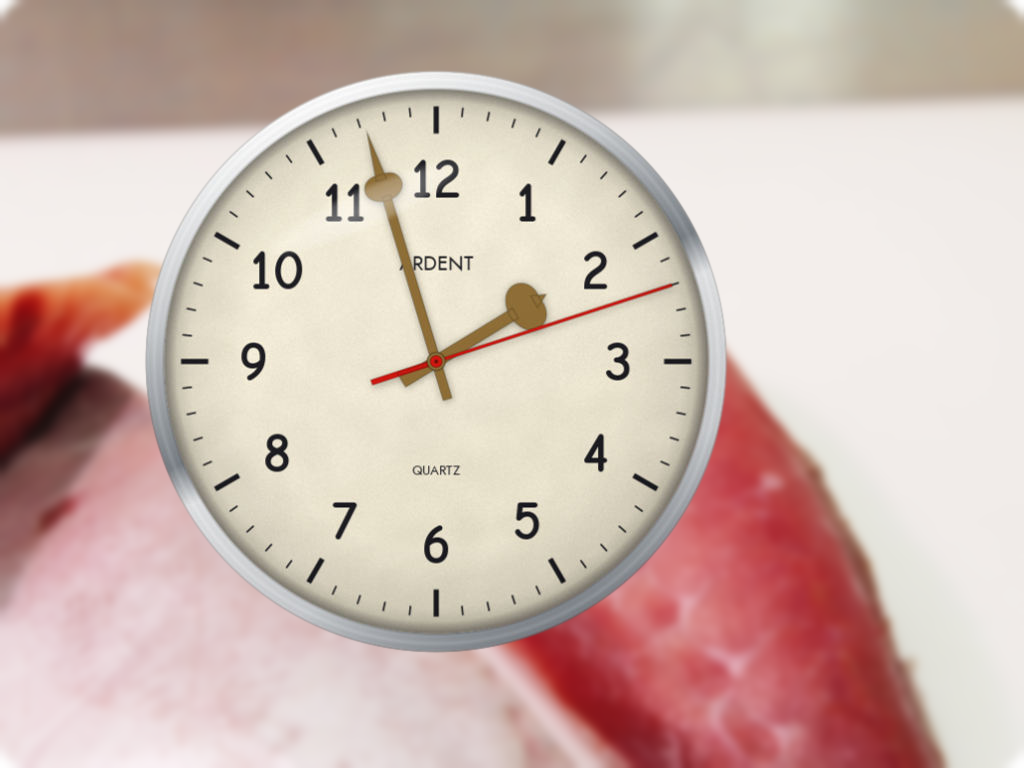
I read 1h57m12s
